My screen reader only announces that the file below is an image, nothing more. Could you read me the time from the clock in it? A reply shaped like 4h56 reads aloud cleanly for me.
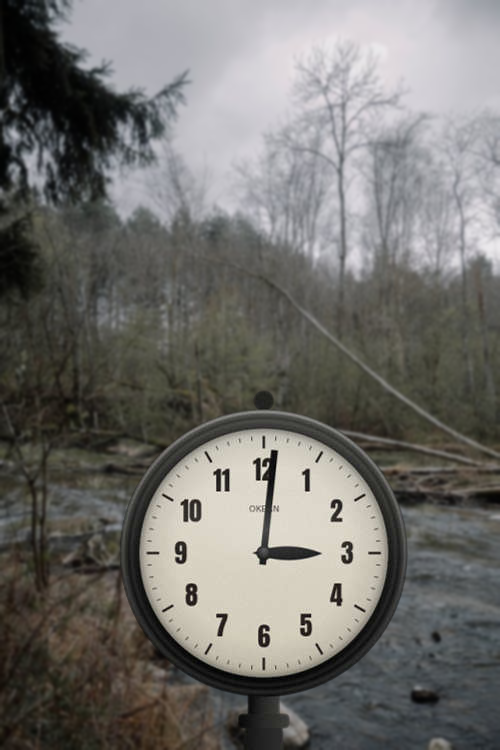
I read 3h01
